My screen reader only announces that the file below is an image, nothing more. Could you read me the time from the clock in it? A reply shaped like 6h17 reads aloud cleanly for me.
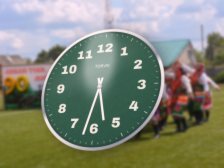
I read 5h32
